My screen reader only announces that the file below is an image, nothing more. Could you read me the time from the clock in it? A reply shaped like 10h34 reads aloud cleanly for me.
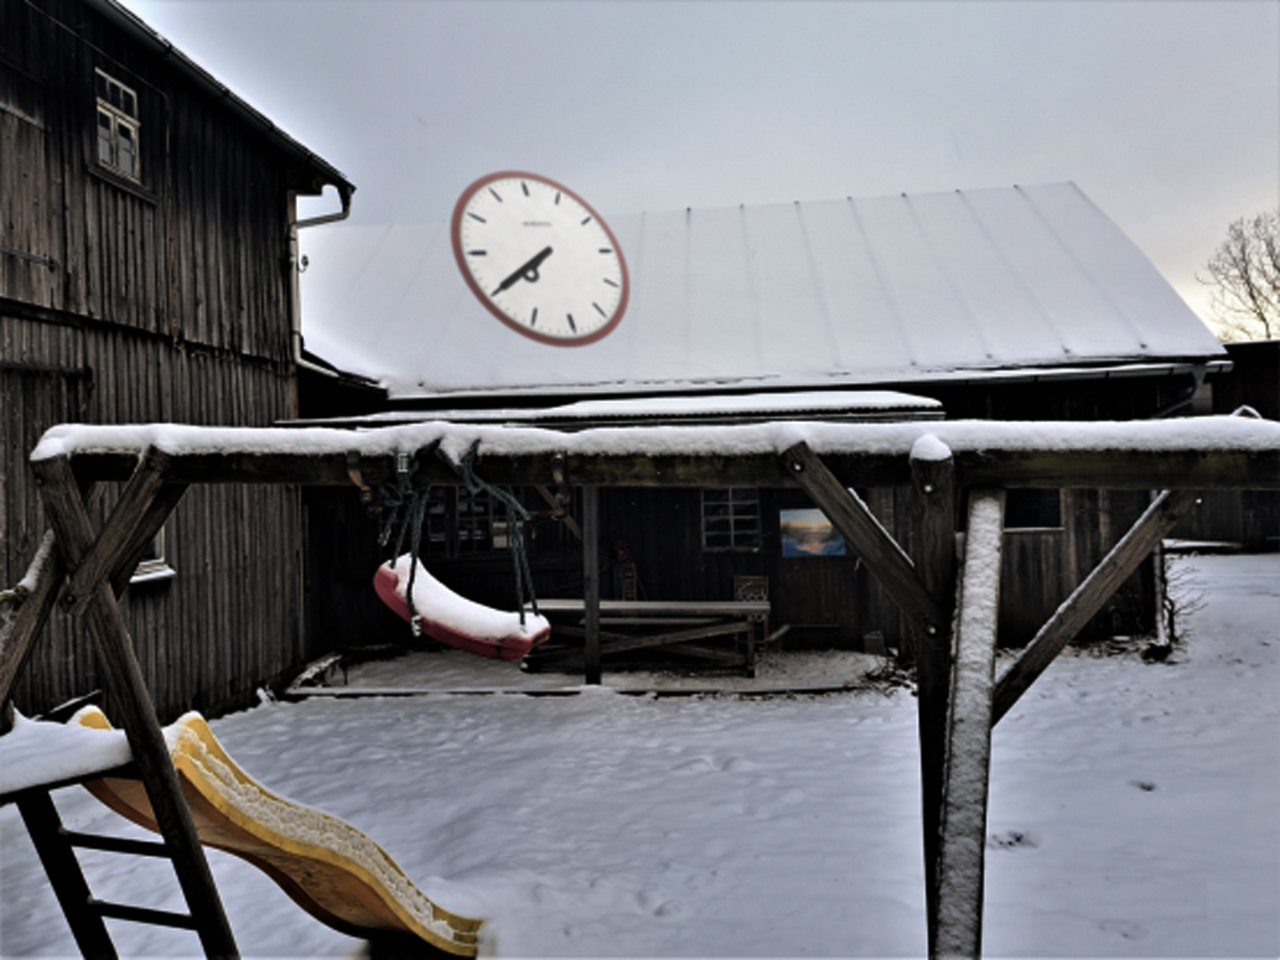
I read 7h40
